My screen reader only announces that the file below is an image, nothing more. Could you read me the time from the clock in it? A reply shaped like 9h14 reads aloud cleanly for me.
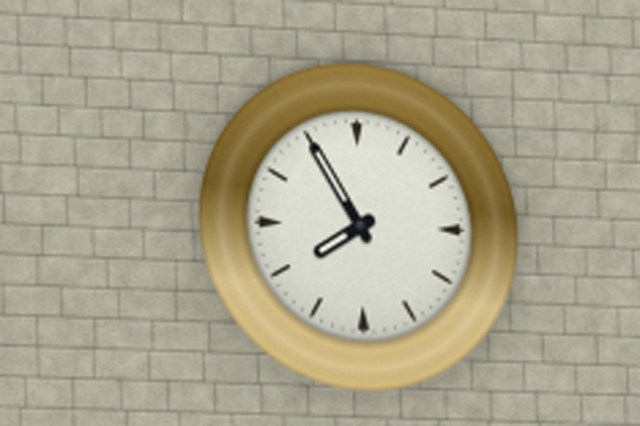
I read 7h55
